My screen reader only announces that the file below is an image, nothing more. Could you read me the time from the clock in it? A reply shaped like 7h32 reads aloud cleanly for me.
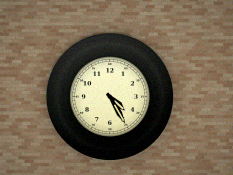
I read 4h25
